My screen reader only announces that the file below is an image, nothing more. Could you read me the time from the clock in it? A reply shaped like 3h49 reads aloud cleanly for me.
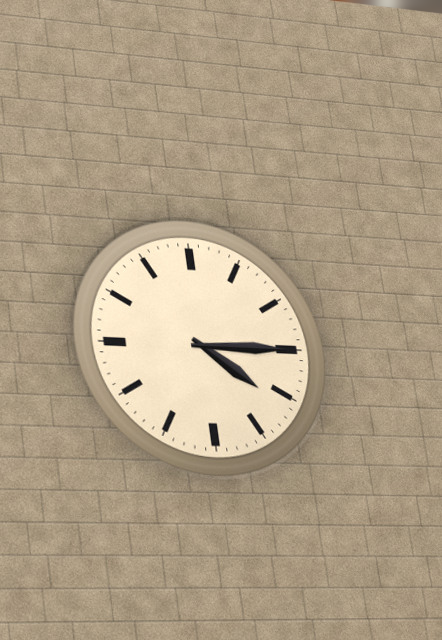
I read 4h15
